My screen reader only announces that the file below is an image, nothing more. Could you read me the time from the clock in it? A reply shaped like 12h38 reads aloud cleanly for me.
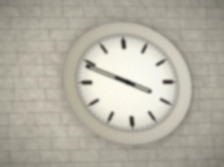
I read 3h49
